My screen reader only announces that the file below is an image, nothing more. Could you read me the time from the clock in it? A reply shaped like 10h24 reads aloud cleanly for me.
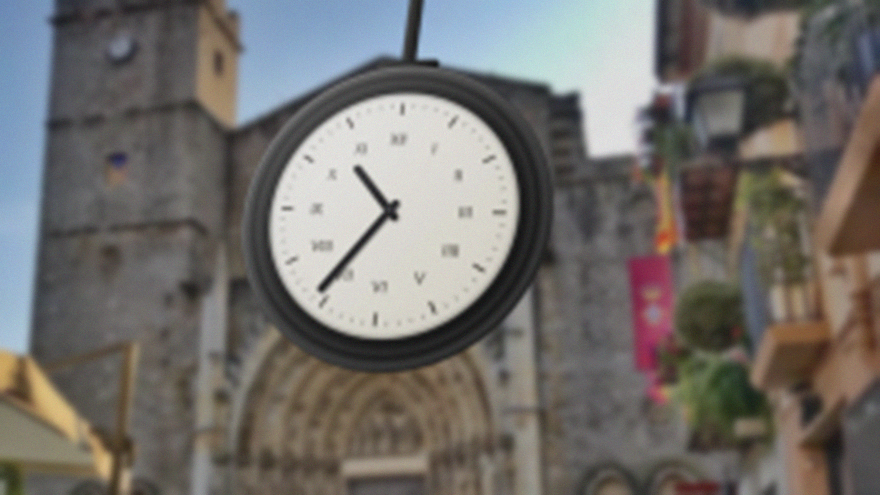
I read 10h36
